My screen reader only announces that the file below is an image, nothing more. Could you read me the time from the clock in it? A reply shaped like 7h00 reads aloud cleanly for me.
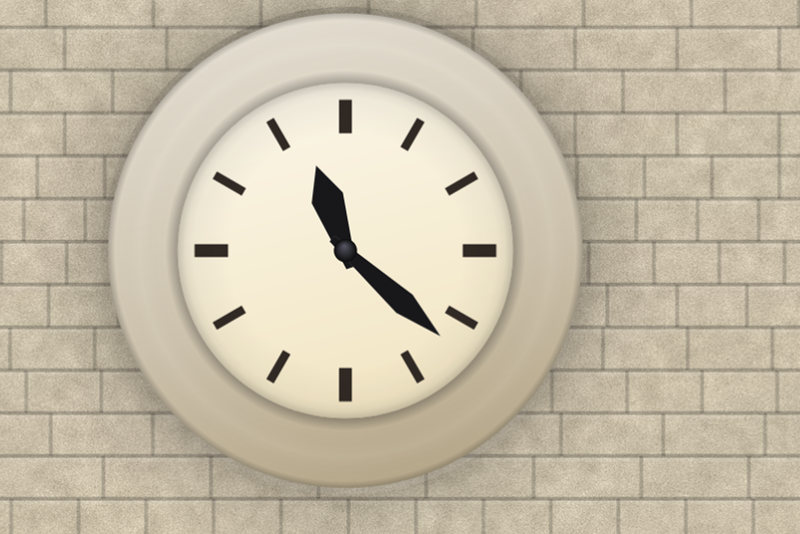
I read 11h22
